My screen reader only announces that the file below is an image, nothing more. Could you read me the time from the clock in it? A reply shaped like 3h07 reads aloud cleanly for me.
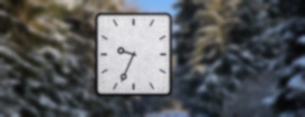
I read 9h34
